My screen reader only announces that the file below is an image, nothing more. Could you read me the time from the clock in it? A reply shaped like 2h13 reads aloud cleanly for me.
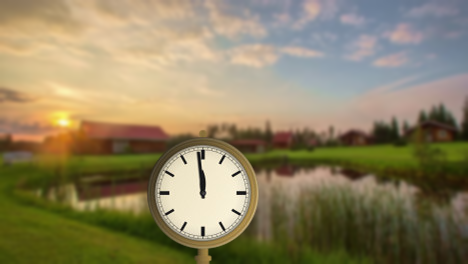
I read 11h59
